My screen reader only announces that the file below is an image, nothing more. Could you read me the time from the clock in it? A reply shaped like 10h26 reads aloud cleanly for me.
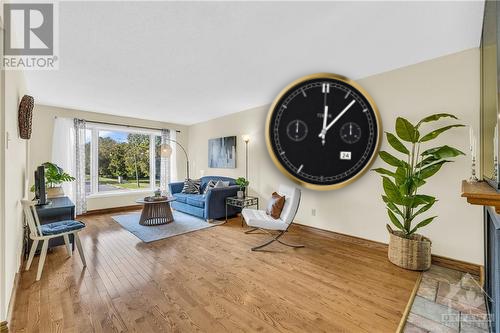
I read 12h07
